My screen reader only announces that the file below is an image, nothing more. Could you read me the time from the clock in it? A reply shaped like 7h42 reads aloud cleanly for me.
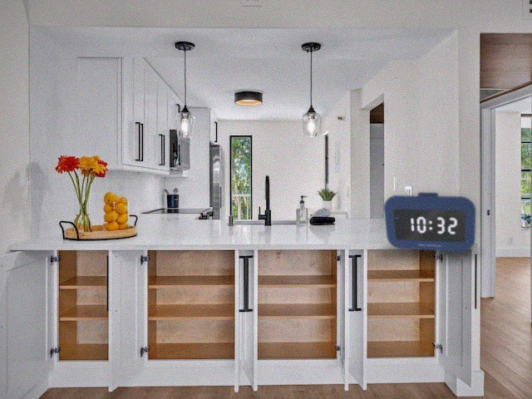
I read 10h32
